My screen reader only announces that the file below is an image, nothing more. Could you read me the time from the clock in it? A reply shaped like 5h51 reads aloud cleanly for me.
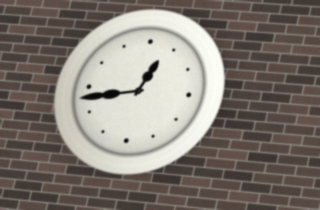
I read 12h43
